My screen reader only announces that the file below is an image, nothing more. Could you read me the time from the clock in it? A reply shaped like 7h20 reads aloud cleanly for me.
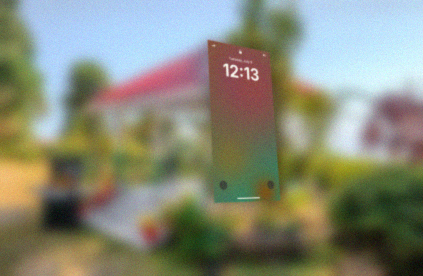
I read 12h13
